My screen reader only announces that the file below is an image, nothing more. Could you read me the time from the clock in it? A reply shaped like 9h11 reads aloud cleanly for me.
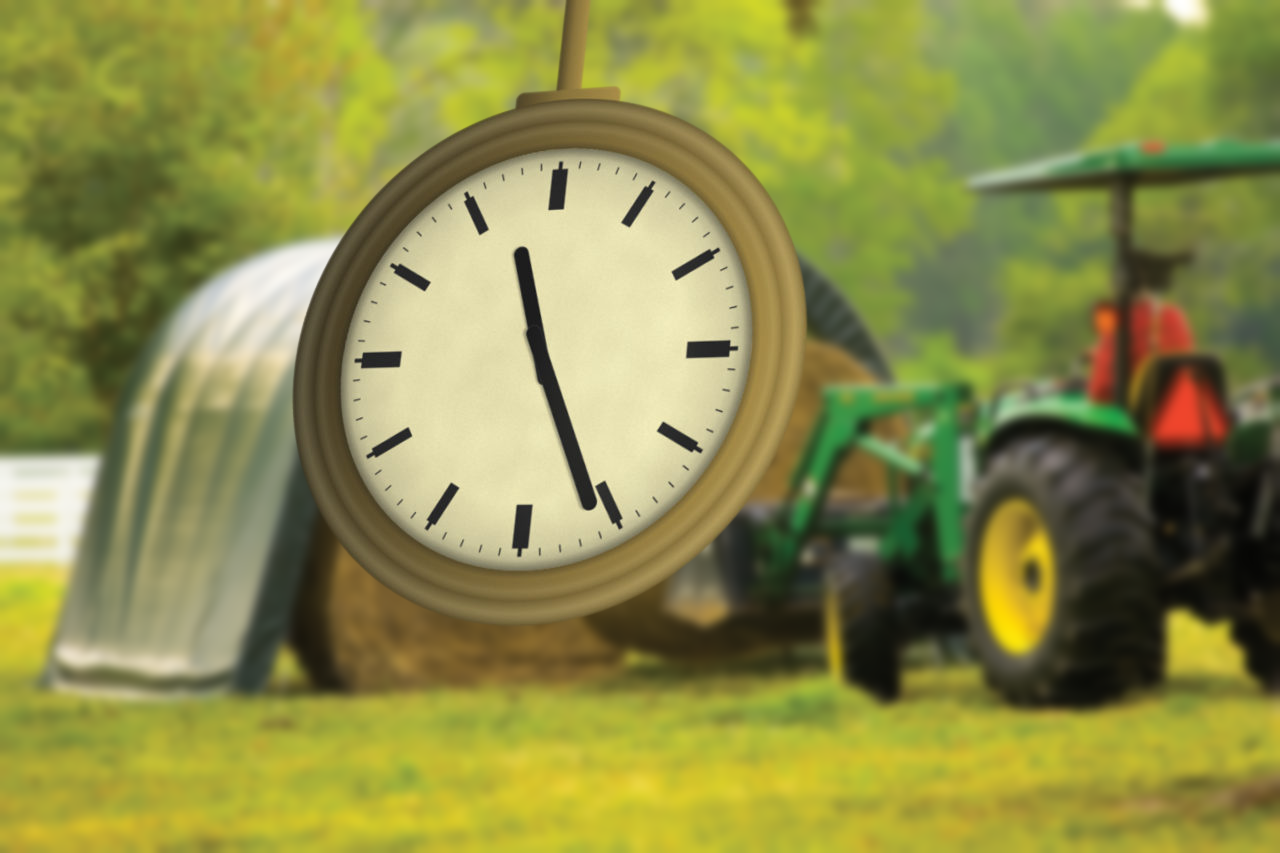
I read 11h26
